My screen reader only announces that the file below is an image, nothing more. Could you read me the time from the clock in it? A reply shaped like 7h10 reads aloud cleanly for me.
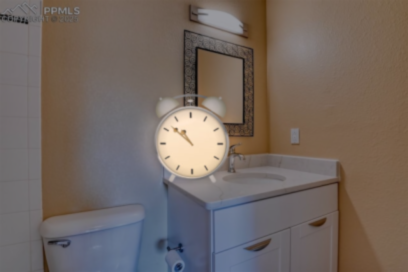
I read 10h52
